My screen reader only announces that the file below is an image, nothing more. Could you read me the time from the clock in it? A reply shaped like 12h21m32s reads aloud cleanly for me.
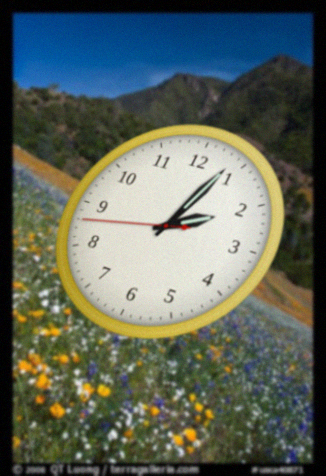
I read 2h03m43s
